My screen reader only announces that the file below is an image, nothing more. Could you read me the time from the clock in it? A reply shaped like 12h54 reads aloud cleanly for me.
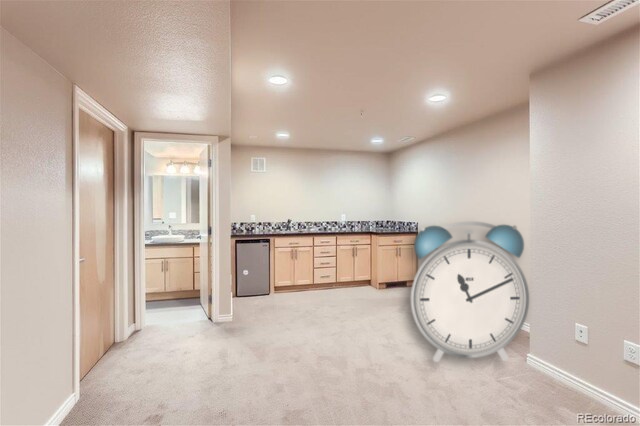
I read 11h11
